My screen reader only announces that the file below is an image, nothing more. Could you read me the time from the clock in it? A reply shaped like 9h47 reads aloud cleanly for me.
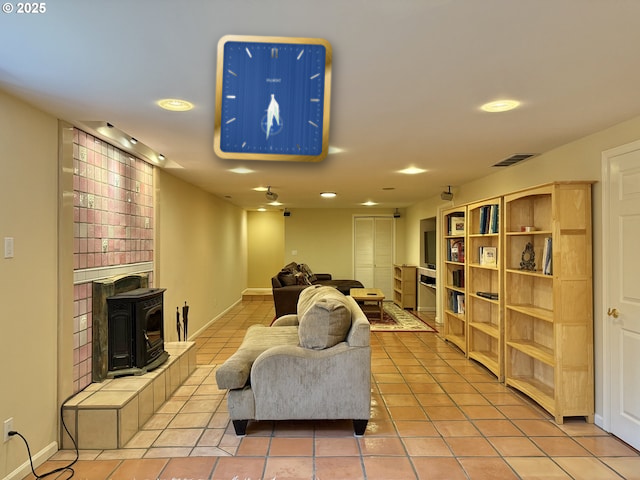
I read 5h31
